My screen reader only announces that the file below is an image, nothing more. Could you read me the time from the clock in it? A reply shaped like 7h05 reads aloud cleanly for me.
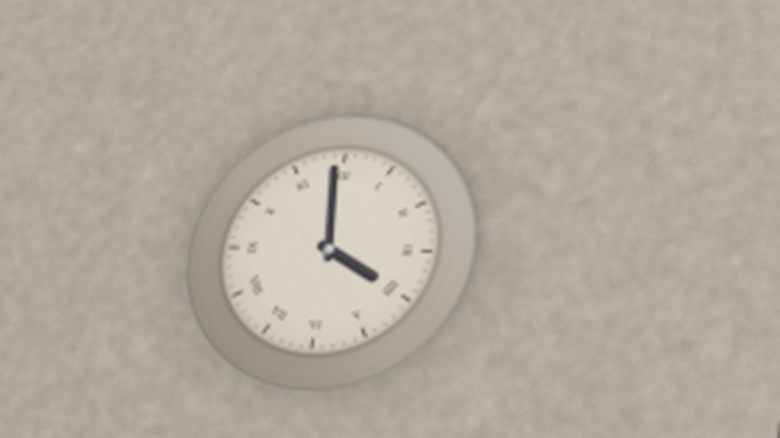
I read 3h59
